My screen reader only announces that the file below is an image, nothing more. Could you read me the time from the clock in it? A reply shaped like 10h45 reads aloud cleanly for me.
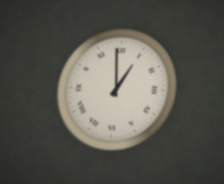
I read 12h59
